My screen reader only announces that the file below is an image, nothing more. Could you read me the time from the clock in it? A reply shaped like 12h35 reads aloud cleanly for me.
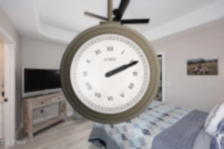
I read 2h11
